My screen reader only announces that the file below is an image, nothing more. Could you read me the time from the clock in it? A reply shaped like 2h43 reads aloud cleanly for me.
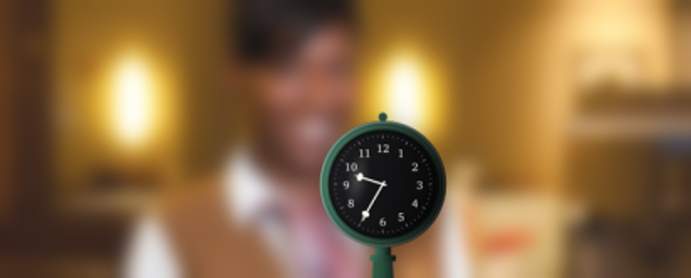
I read 9h35
